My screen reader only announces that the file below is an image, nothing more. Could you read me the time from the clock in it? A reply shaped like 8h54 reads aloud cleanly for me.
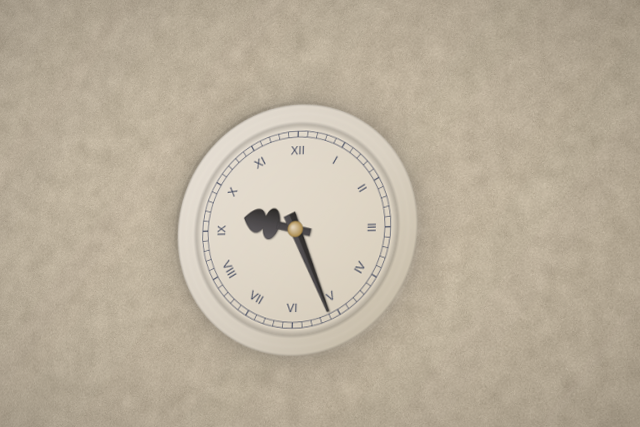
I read 9h26
